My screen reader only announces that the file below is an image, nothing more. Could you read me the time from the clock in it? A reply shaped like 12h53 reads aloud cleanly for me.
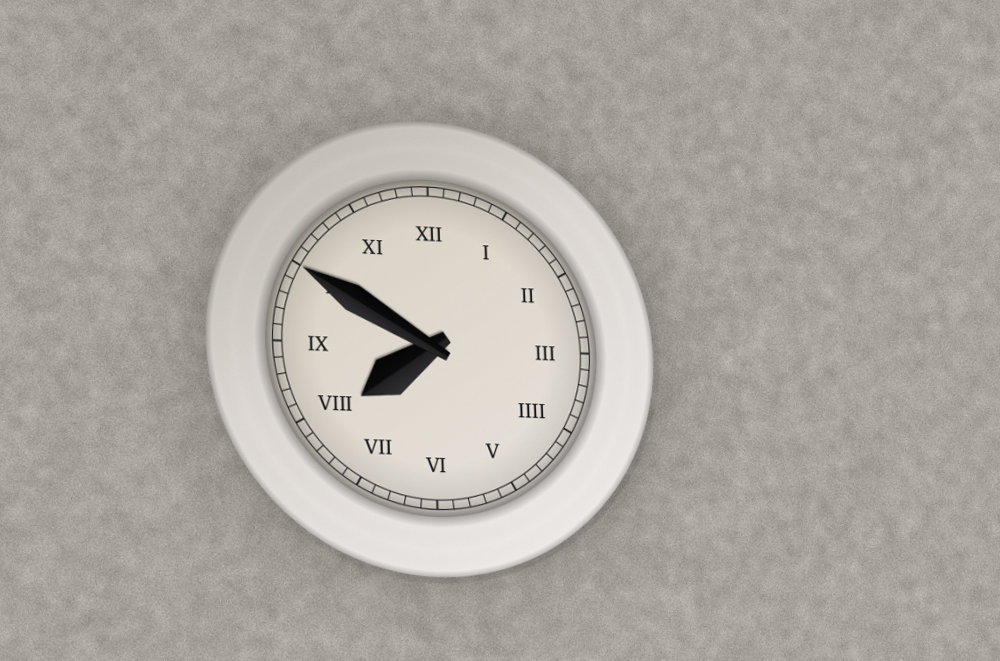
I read 7h50
